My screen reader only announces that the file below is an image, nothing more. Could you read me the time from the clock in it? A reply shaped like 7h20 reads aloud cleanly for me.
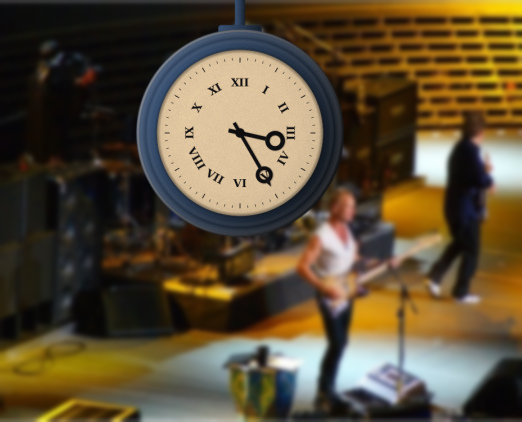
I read 3h25
